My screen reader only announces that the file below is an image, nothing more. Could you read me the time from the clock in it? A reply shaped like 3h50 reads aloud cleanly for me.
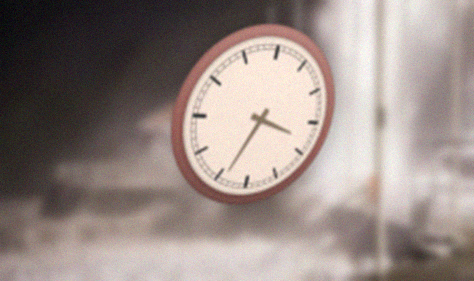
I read 3h34
